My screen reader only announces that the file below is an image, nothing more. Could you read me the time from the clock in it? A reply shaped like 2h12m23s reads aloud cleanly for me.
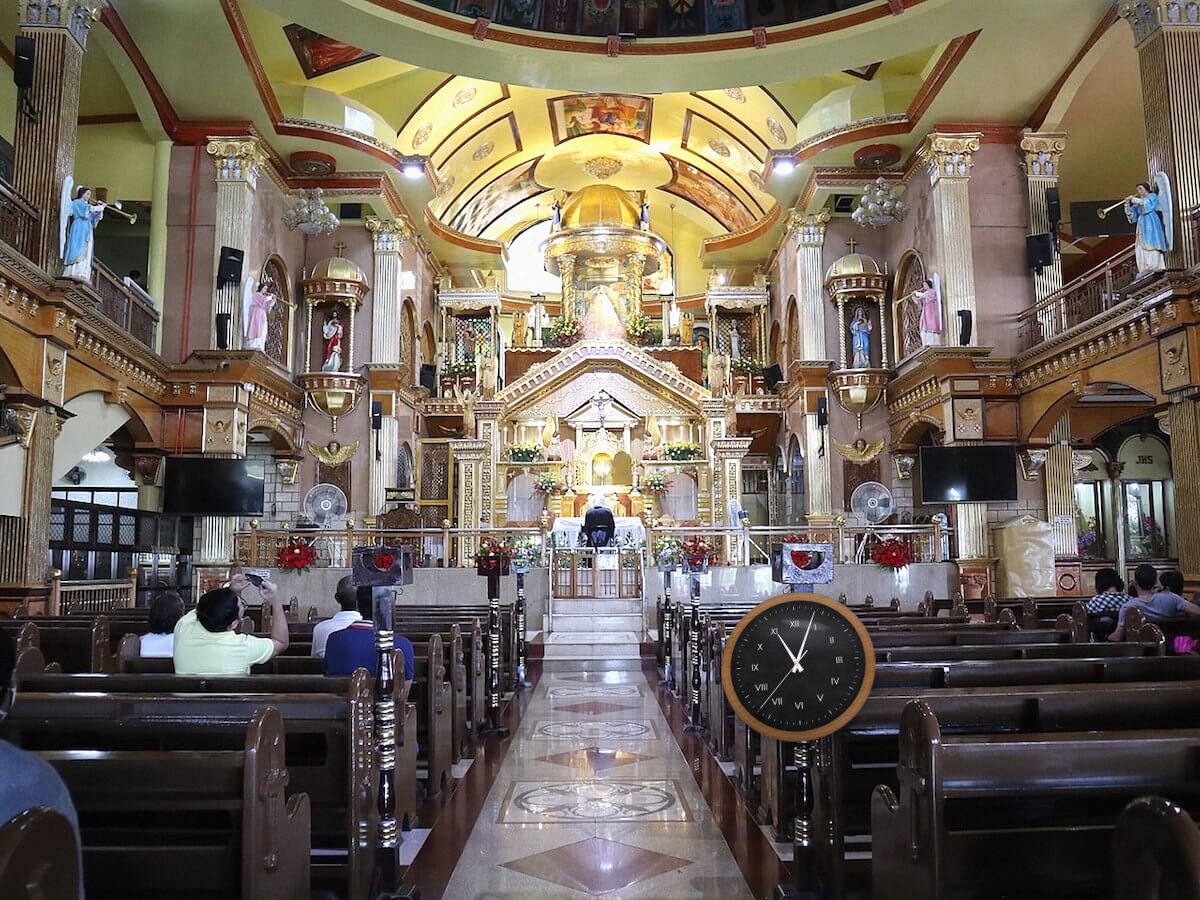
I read 11h03m37s
